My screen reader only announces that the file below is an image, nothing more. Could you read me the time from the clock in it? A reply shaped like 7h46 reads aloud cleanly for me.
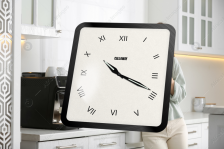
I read 10h19
